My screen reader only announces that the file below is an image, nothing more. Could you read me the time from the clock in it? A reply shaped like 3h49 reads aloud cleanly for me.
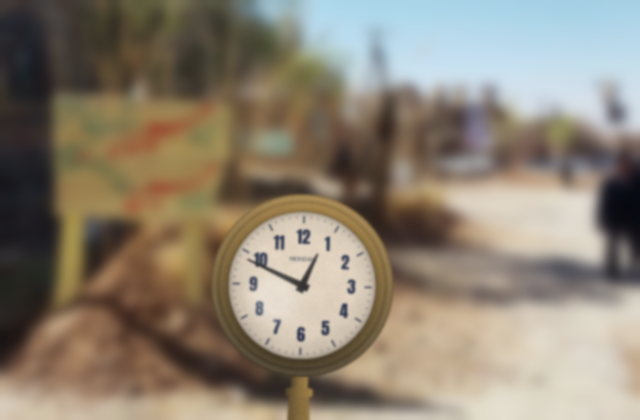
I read 12h49
